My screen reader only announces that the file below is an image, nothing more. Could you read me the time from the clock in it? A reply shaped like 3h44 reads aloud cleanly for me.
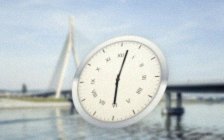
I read 6h02
